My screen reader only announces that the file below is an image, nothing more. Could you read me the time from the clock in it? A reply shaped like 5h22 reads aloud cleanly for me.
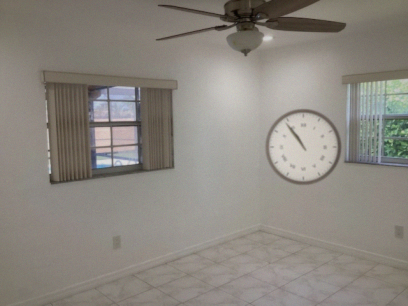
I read 10h54
